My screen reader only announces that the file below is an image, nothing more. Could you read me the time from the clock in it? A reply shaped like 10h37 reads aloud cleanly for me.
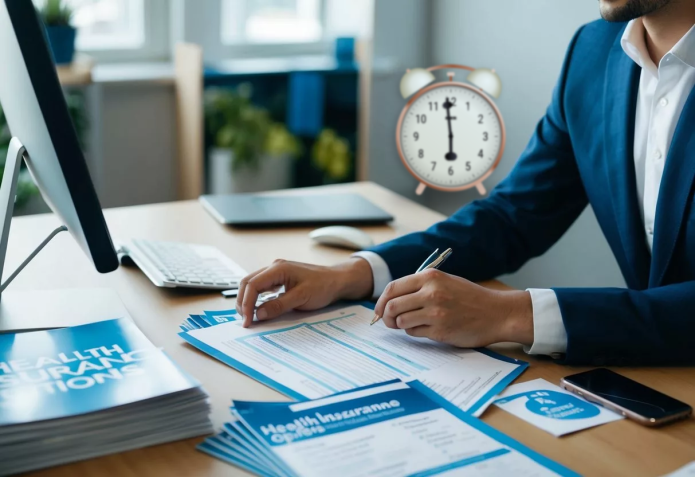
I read 5h59
